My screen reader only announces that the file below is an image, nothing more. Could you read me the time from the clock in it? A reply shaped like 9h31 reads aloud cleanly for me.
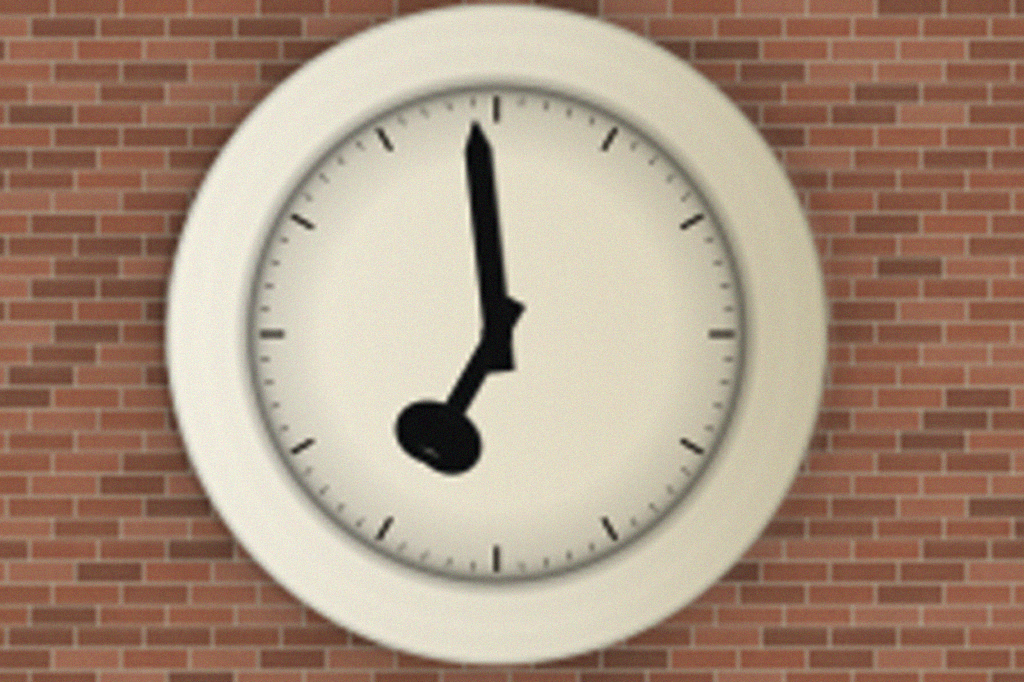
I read 6h59
